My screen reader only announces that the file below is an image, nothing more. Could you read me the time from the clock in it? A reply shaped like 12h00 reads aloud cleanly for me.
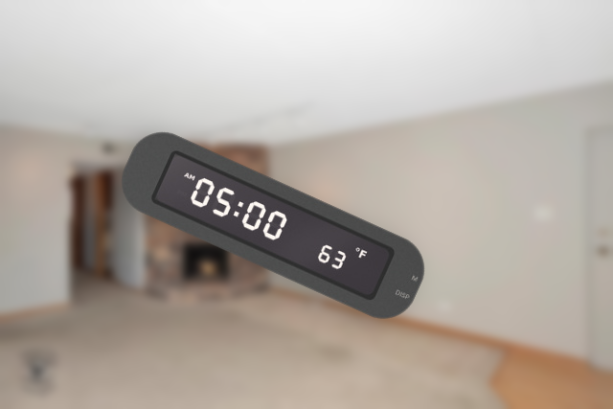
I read 5h00
